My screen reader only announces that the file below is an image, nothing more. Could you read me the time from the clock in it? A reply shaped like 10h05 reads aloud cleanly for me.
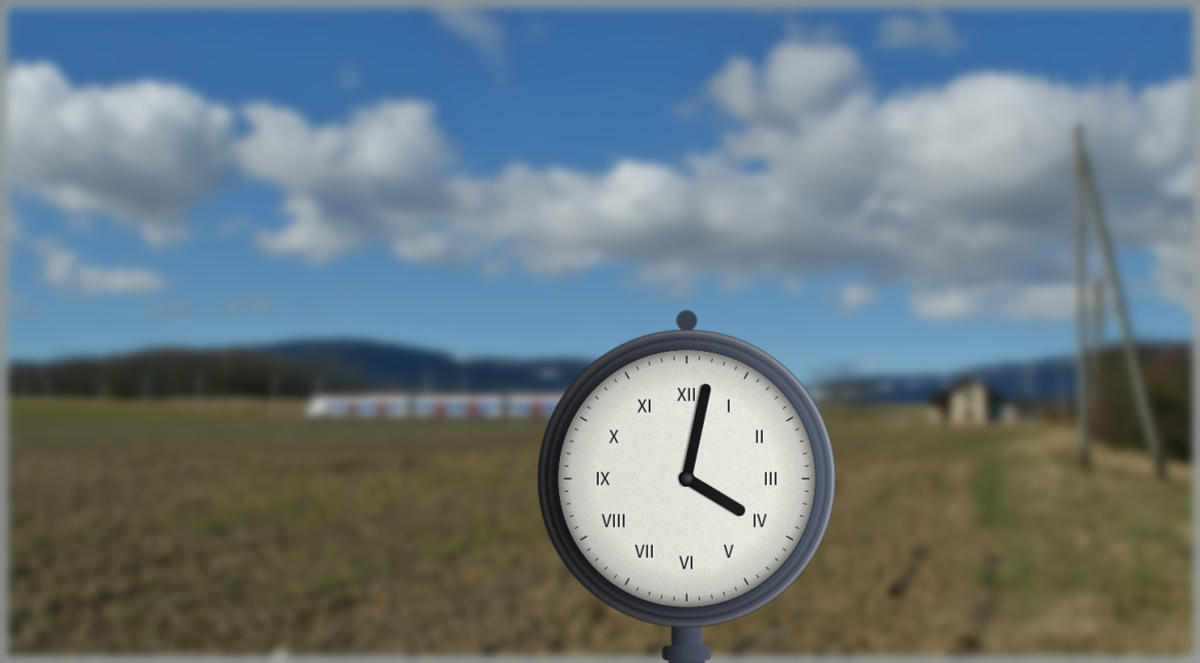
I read 4h02
